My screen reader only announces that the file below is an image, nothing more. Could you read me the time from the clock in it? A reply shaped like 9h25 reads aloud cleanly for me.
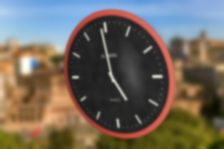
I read 4h59
